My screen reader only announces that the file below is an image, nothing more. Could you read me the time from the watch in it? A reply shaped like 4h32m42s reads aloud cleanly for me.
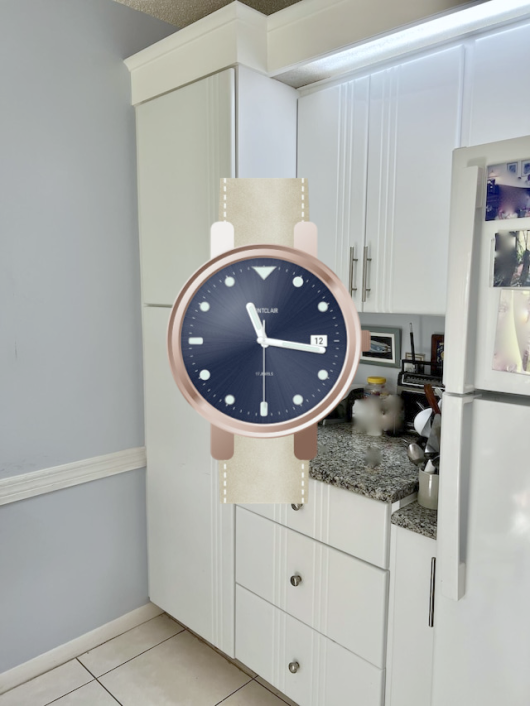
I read 11h16m30s
